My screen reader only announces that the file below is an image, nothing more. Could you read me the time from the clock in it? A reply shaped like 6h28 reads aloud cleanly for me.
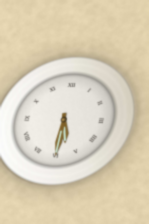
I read 5h30
